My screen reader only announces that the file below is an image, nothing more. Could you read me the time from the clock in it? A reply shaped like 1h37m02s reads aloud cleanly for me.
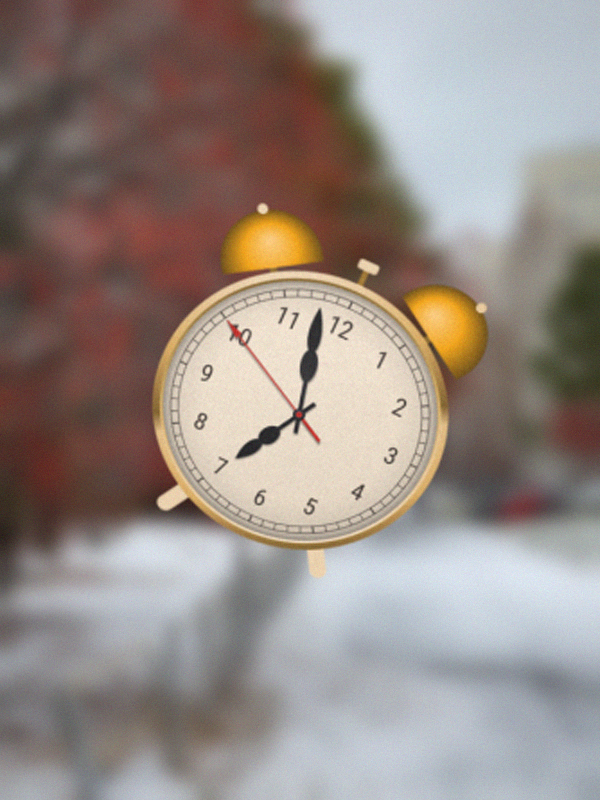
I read 6h57m50s
